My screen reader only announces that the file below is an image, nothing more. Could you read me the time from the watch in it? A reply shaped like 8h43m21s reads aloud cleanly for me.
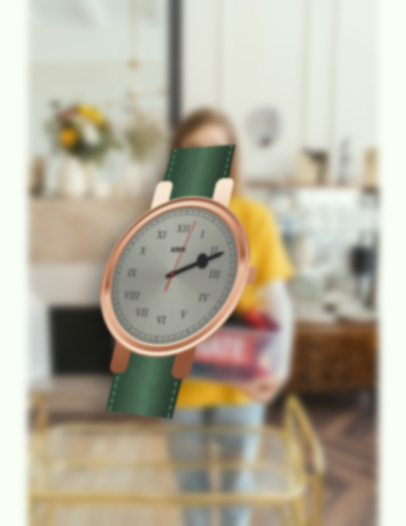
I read 2h11m02s
